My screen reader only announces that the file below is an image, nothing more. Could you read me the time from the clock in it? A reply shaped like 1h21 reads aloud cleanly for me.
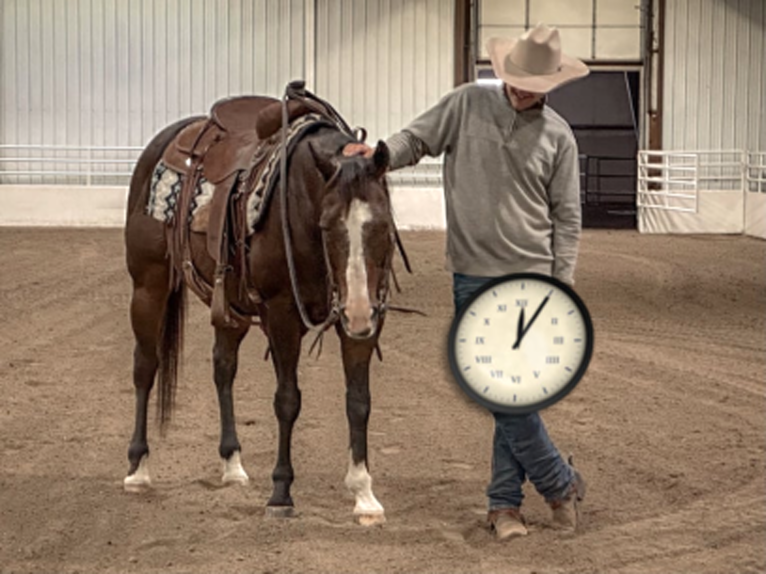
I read 12h05
